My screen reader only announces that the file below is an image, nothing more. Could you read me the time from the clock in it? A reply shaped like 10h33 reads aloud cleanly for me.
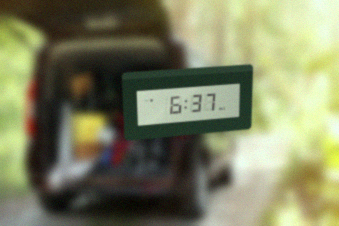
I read 6h37
